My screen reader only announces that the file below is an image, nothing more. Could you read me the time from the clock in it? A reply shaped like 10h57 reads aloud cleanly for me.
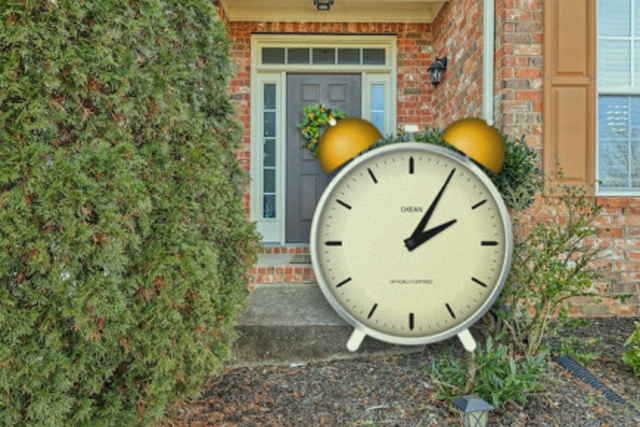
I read 2h05
